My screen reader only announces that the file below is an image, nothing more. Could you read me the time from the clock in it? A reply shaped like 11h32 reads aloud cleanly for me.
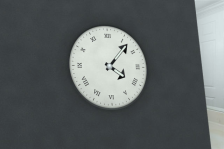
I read 4h07
